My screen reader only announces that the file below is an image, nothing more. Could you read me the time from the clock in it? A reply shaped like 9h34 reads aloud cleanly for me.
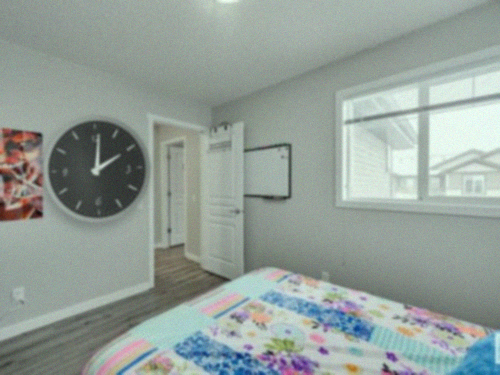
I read 2h01
